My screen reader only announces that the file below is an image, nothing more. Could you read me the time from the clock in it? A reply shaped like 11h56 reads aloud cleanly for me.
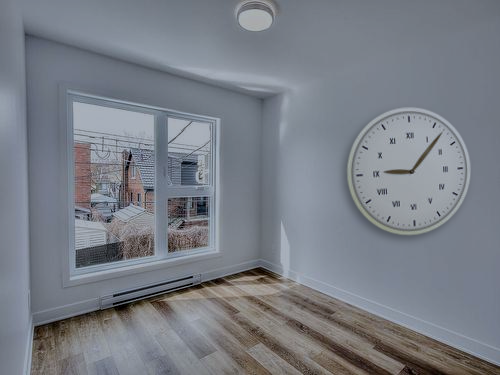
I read 9h07
